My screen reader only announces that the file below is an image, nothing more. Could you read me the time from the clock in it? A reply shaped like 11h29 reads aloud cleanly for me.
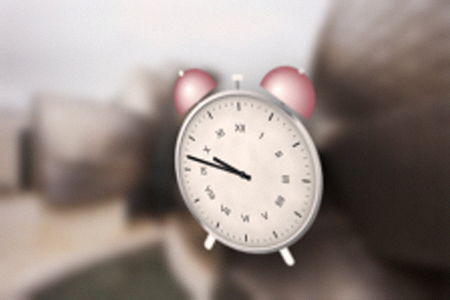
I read 9h47
